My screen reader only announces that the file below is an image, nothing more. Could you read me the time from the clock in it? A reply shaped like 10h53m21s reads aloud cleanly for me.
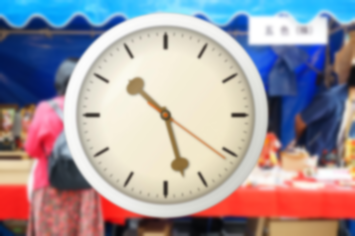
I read 10h27m21s
